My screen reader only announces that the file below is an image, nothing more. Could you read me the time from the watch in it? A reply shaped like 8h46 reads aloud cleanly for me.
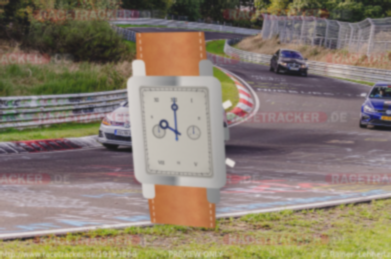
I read 10h00
